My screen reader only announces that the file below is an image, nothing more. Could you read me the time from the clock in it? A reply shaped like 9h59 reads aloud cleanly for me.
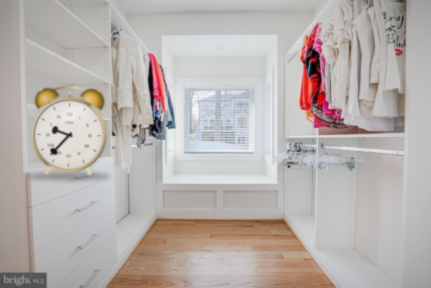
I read 9h37
